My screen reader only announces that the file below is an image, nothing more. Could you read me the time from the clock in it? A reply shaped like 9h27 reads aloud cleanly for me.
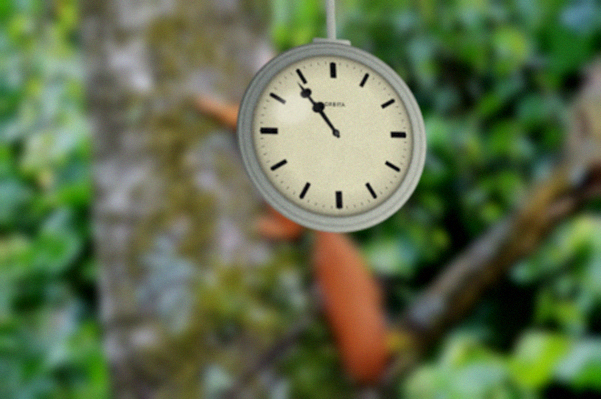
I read 10h54
